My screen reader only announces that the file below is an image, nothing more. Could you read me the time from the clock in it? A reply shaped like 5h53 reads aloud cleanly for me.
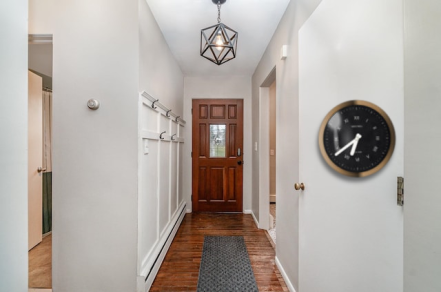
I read 6h39
